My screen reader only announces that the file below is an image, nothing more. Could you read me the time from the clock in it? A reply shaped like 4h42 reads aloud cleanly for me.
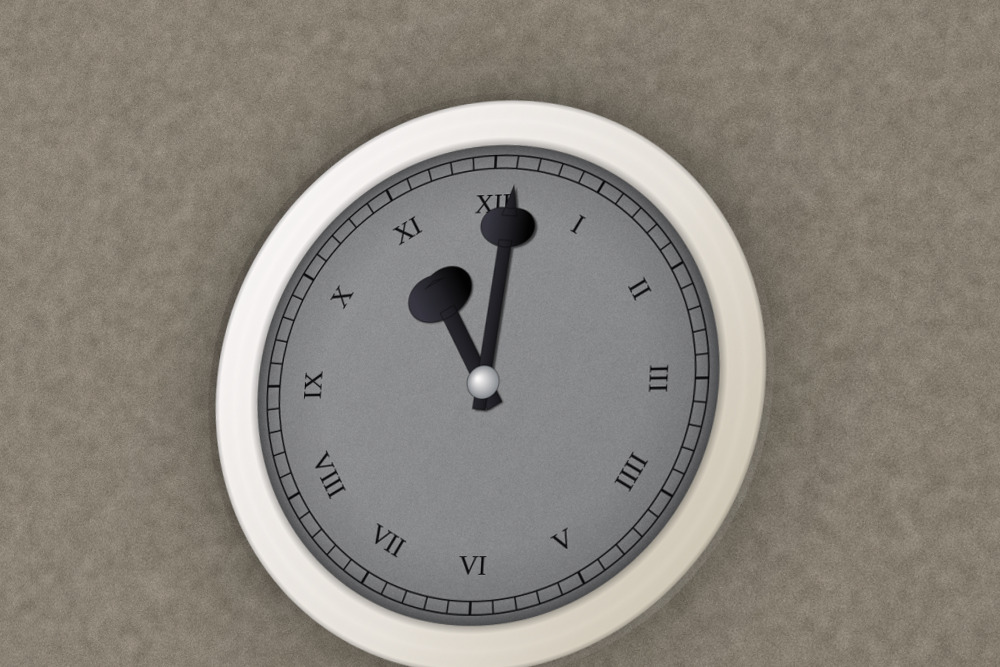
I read 11h01
